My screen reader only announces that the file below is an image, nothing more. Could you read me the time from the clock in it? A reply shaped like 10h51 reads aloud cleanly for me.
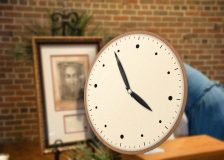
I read 3h54
